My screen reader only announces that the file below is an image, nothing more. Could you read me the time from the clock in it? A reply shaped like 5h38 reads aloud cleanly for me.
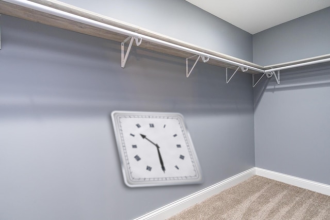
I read 10h30
